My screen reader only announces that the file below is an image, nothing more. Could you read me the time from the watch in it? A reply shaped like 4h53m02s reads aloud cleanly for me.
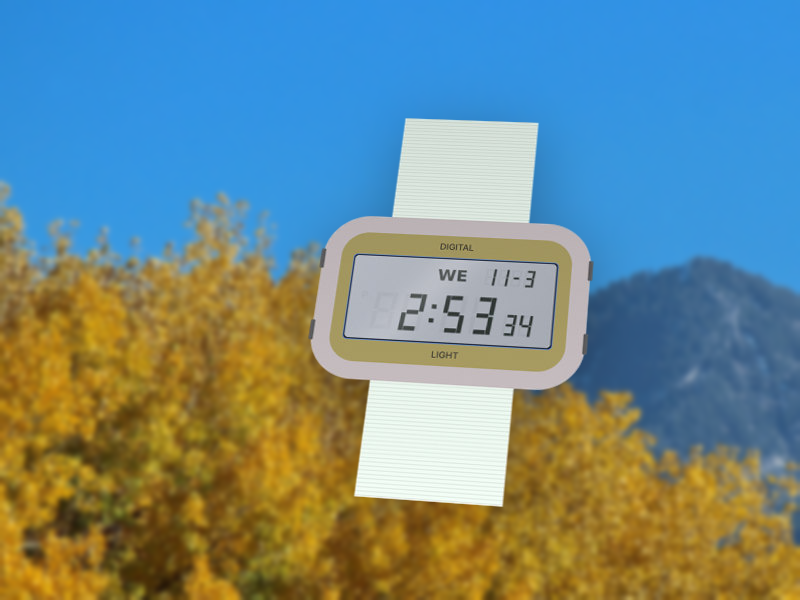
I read 2h53m34s
